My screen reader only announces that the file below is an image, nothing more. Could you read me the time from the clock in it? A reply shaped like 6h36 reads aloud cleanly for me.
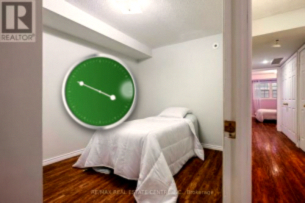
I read 3h49
